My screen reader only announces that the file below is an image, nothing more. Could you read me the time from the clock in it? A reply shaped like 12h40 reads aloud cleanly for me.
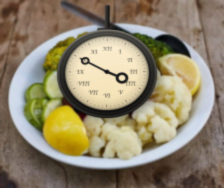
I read 3h50
